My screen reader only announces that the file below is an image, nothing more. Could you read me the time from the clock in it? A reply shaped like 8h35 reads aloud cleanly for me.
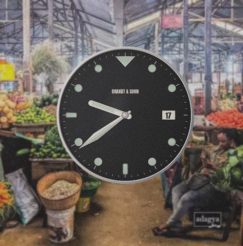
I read 9h39
